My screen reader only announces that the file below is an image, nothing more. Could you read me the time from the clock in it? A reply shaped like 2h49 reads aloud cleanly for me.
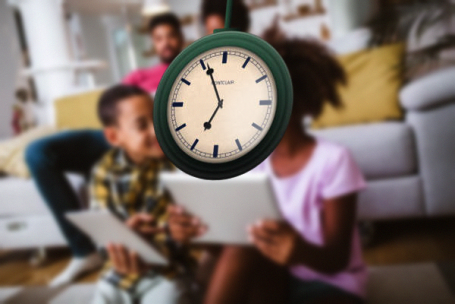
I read 6h56
